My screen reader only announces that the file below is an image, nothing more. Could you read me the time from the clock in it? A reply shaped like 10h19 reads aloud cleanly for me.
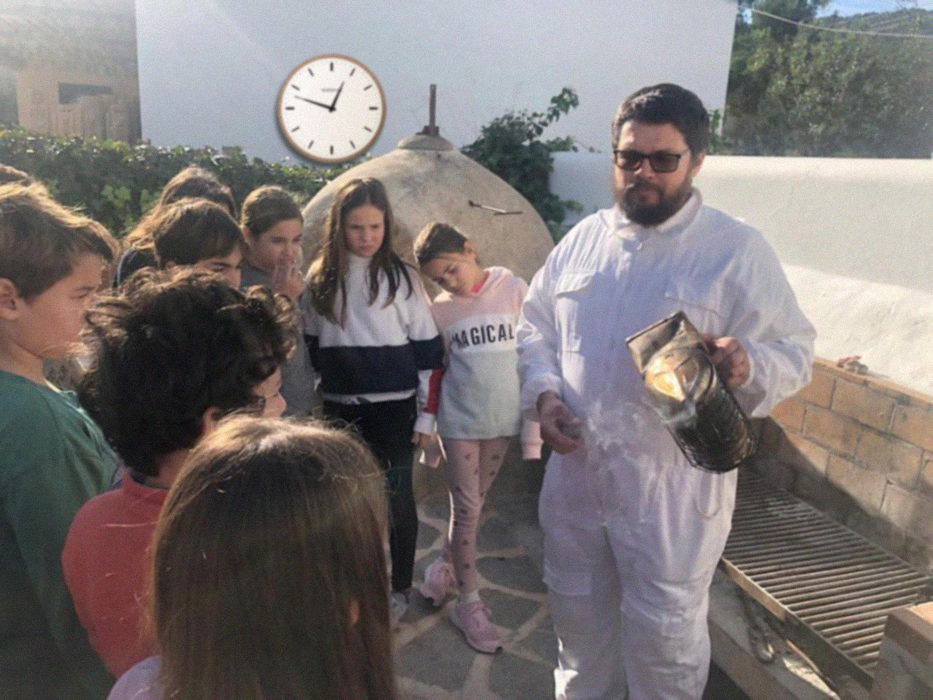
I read 12h48
